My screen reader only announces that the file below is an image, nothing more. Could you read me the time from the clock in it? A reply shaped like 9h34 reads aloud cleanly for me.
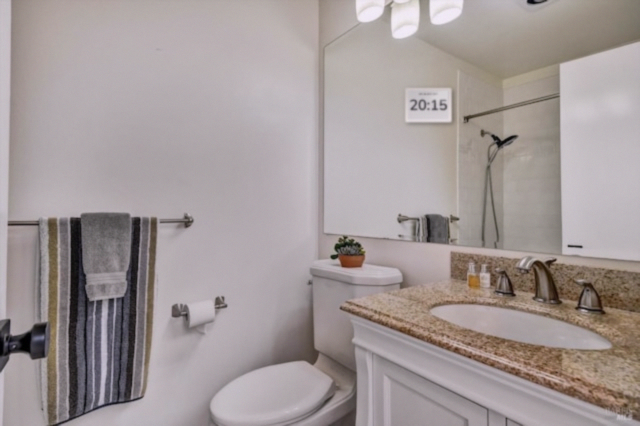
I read 20h15
